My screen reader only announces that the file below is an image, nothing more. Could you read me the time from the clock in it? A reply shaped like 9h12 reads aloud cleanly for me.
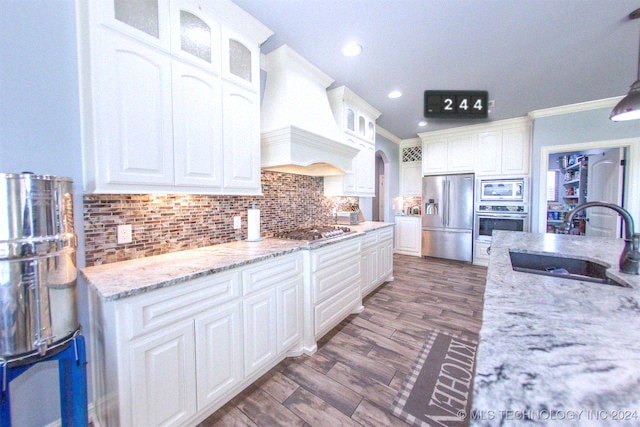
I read 2h44
